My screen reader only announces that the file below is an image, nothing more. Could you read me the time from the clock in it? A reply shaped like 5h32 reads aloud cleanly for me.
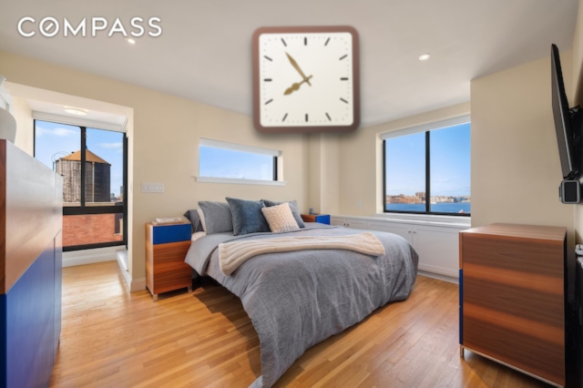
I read 7h54
